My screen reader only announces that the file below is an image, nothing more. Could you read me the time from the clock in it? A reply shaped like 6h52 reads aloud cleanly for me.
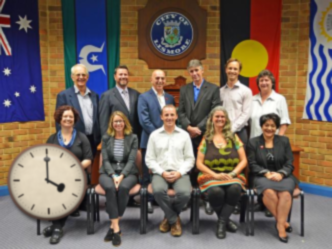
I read 4h00
